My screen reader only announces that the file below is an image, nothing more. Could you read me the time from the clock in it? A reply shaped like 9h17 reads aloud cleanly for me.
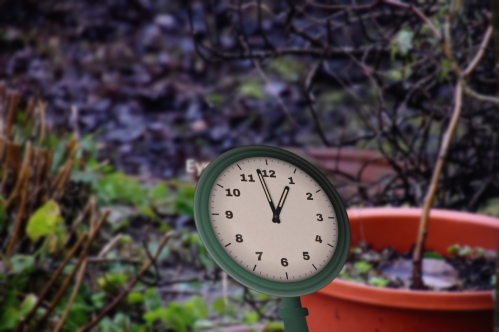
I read 12h58
